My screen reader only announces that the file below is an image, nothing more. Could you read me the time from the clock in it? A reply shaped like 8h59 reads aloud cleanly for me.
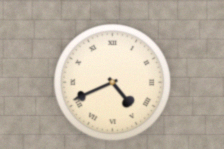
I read 4h41
